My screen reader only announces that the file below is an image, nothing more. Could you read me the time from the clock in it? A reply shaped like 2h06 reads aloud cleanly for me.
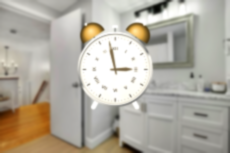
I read 2h58
